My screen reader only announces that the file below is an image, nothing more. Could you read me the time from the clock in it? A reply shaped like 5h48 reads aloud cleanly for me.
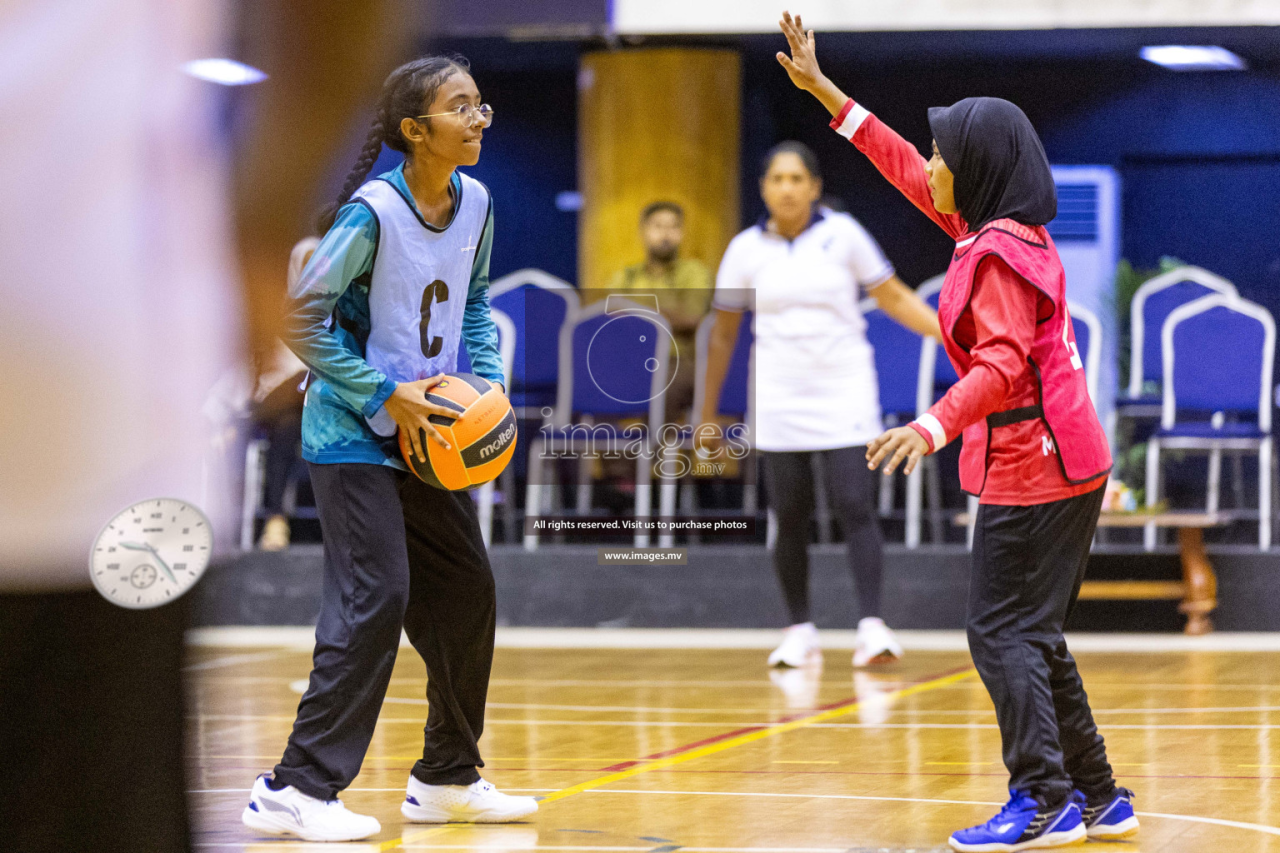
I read 9h23
